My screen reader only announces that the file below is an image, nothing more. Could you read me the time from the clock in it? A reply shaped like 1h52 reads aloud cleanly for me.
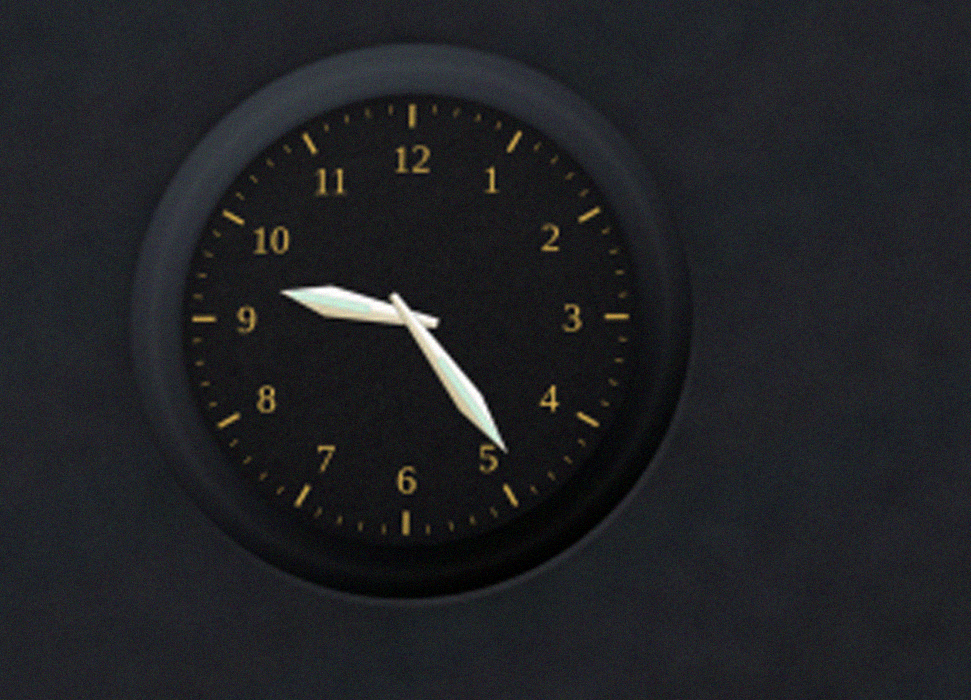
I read 9h24
